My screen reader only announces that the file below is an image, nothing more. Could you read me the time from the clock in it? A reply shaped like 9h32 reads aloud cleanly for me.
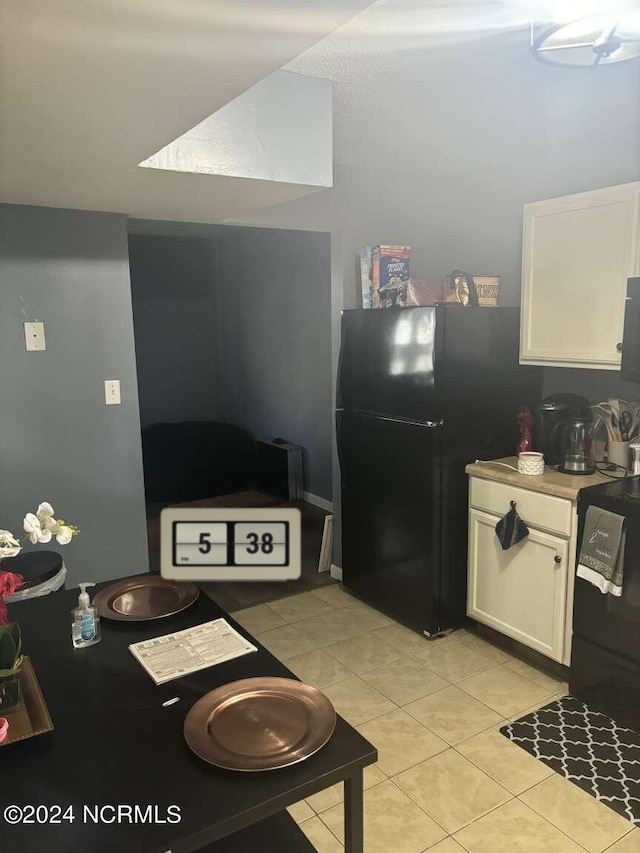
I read 5h38
